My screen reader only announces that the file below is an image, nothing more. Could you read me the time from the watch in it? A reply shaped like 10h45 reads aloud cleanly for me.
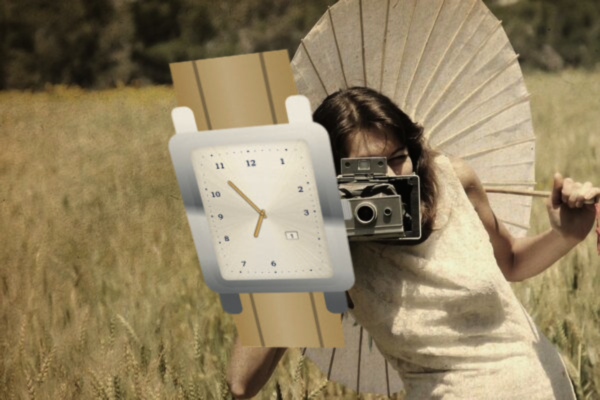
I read 6h54
